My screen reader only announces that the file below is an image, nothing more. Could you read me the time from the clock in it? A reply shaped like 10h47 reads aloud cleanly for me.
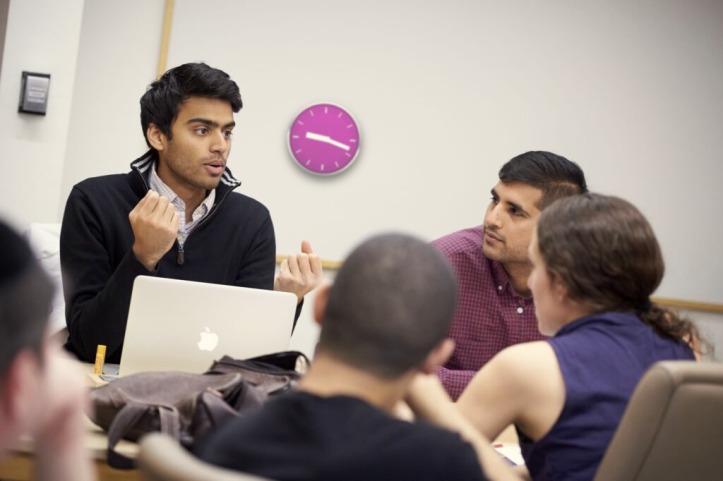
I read 9h18
